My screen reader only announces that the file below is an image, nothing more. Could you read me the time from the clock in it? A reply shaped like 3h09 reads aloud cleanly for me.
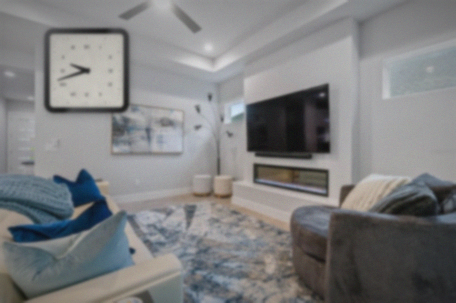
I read 9h42
